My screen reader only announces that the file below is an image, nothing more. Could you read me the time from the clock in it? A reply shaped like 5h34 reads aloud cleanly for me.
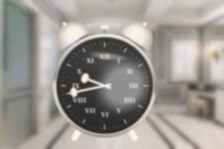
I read 9h43
